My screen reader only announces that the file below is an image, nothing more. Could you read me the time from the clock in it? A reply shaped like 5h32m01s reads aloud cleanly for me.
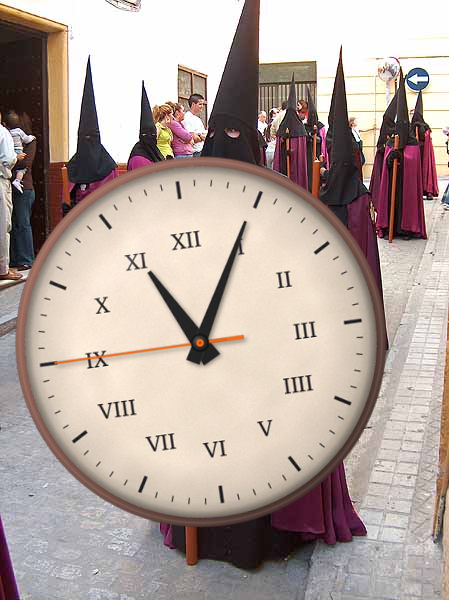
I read 11h04m45s
